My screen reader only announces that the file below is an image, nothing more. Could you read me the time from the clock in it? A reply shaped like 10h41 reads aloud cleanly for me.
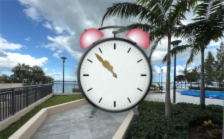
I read 10h53
